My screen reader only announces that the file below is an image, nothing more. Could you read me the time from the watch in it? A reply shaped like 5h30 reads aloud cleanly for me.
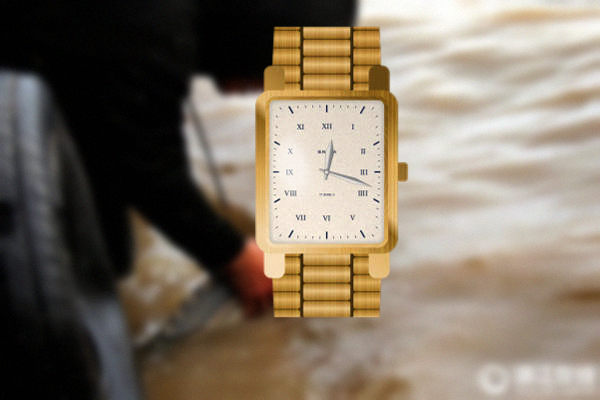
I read 12h18
